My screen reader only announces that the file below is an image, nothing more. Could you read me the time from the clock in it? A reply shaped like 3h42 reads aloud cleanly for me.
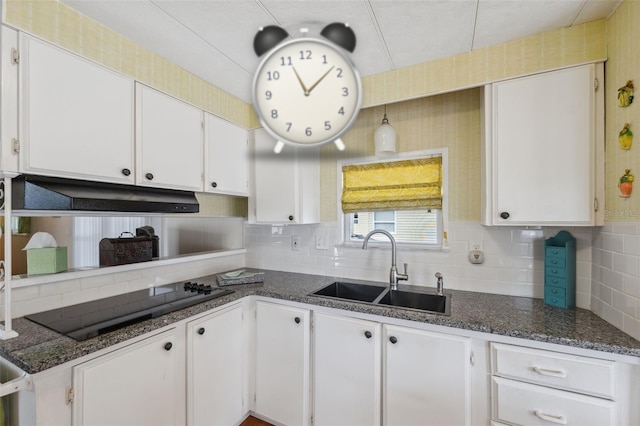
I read 11h08
